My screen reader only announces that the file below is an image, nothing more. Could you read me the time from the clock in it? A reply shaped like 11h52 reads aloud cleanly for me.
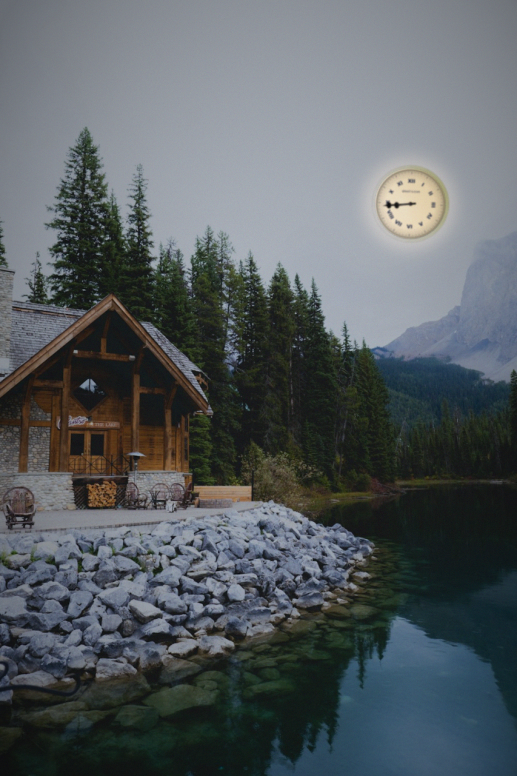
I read 8h44
